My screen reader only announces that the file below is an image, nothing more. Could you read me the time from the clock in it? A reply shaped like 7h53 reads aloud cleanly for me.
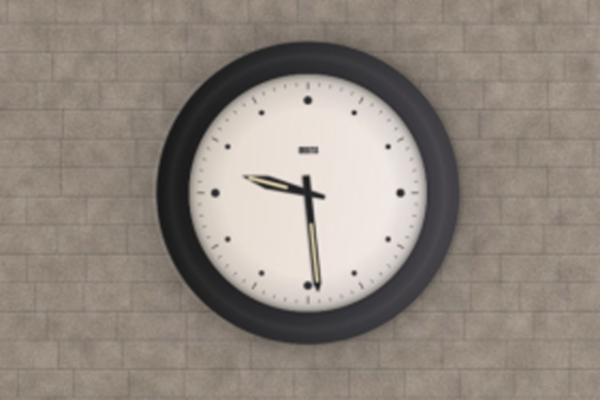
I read 9h29
